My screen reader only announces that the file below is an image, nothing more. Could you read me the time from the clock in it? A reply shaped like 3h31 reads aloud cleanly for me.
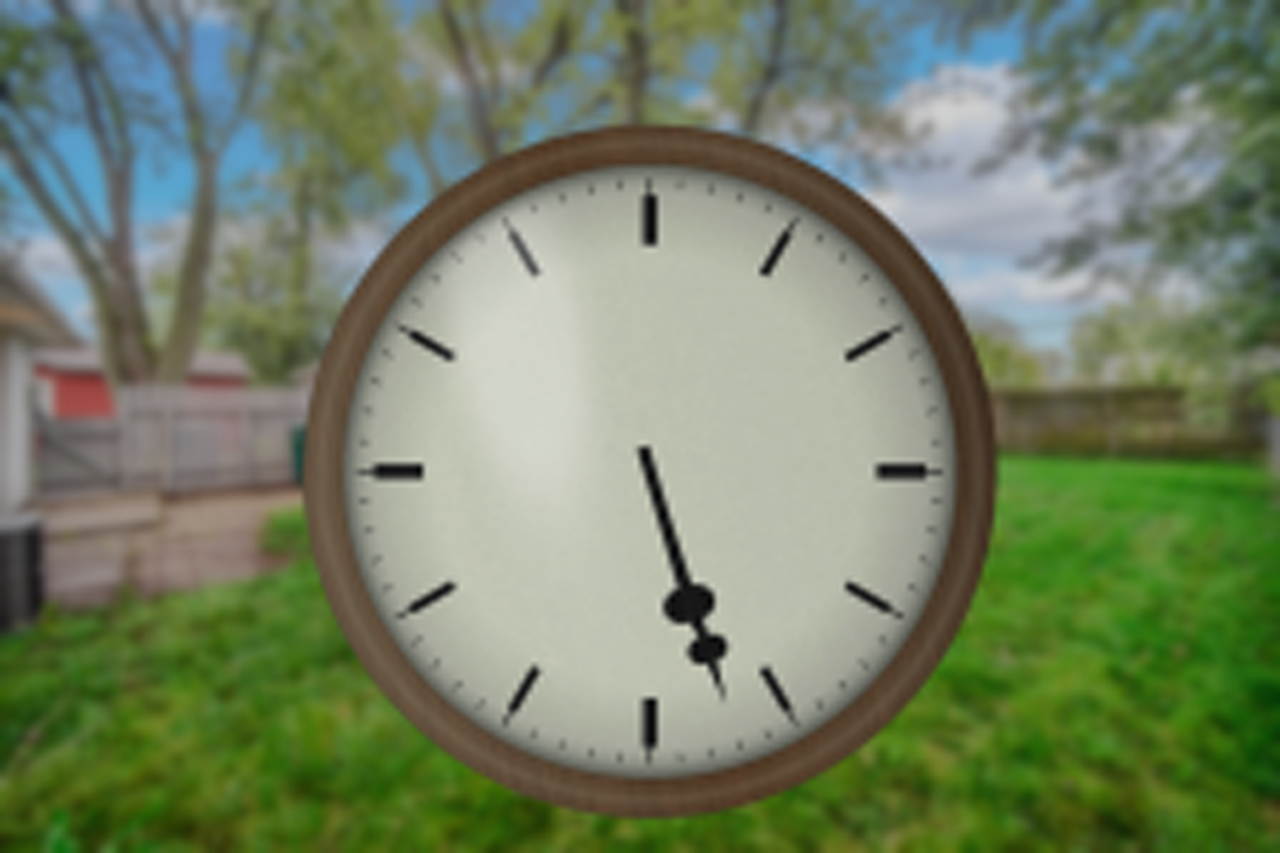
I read 5h27
